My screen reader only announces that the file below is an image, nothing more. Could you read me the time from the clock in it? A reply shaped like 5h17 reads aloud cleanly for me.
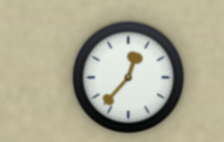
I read 12h37
